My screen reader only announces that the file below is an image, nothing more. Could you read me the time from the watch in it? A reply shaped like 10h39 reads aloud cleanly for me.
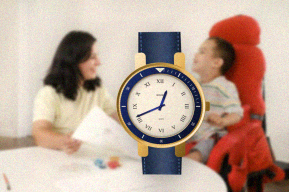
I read 12h41
